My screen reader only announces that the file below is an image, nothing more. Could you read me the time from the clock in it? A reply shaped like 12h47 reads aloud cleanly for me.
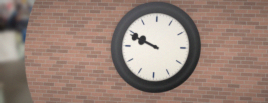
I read 9h49
